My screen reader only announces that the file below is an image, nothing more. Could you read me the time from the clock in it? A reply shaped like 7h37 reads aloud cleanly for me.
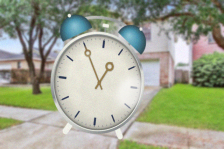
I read 12h55
